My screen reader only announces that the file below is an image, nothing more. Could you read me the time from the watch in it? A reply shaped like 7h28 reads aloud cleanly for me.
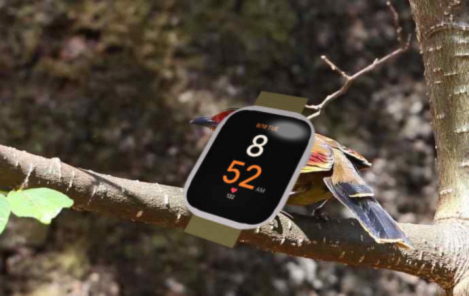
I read 8h52
